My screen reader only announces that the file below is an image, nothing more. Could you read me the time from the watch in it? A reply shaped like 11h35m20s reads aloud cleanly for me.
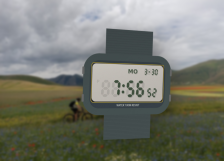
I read 7h56m52s
